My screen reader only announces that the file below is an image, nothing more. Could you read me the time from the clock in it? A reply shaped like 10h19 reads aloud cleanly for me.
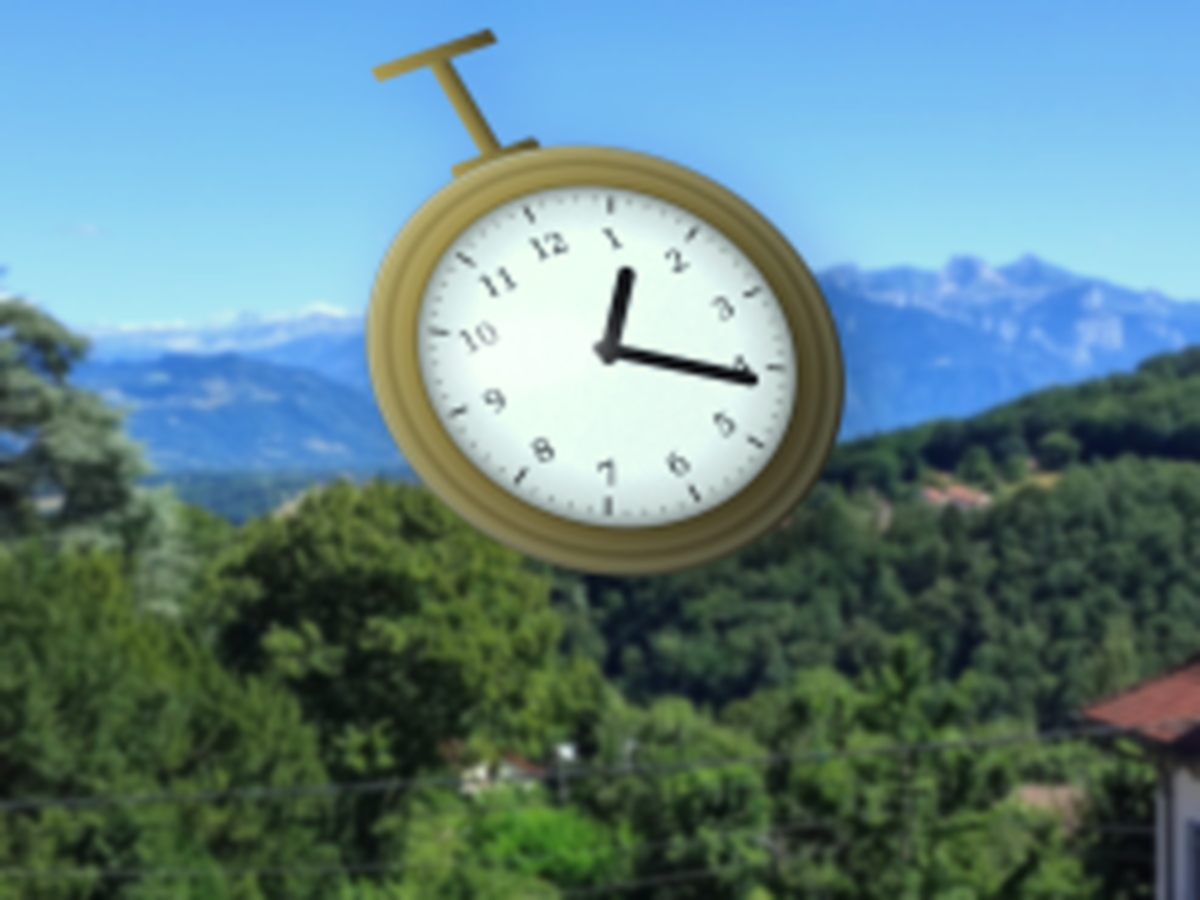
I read 1h21
